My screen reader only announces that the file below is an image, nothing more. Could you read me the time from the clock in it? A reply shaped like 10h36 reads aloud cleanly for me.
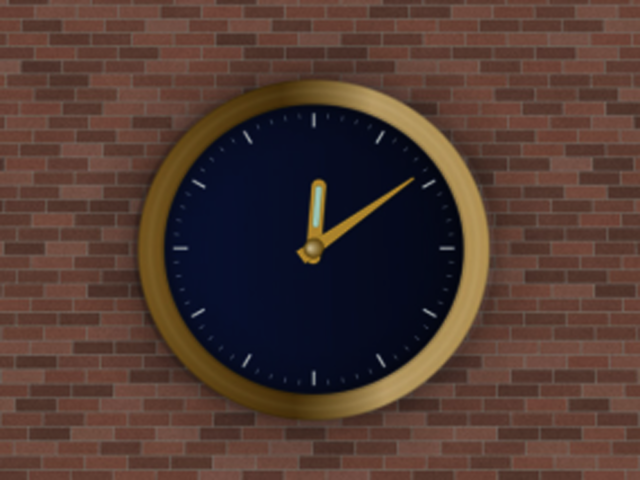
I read 12h09
